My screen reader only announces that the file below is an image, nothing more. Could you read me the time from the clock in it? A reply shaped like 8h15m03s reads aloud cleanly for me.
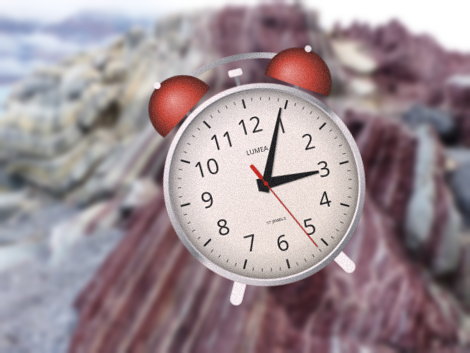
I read 3h04m26s
